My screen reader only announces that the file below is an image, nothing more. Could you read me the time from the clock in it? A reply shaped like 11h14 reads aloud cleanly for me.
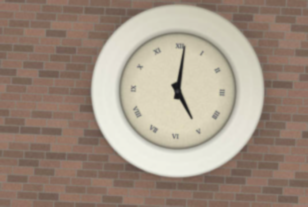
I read 5h01
